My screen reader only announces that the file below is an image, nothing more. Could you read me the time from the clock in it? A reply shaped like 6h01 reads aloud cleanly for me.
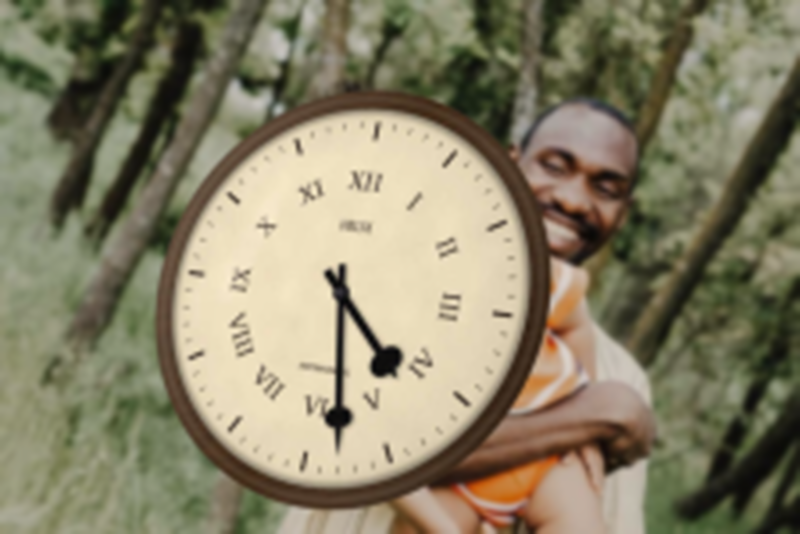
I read 4h28
